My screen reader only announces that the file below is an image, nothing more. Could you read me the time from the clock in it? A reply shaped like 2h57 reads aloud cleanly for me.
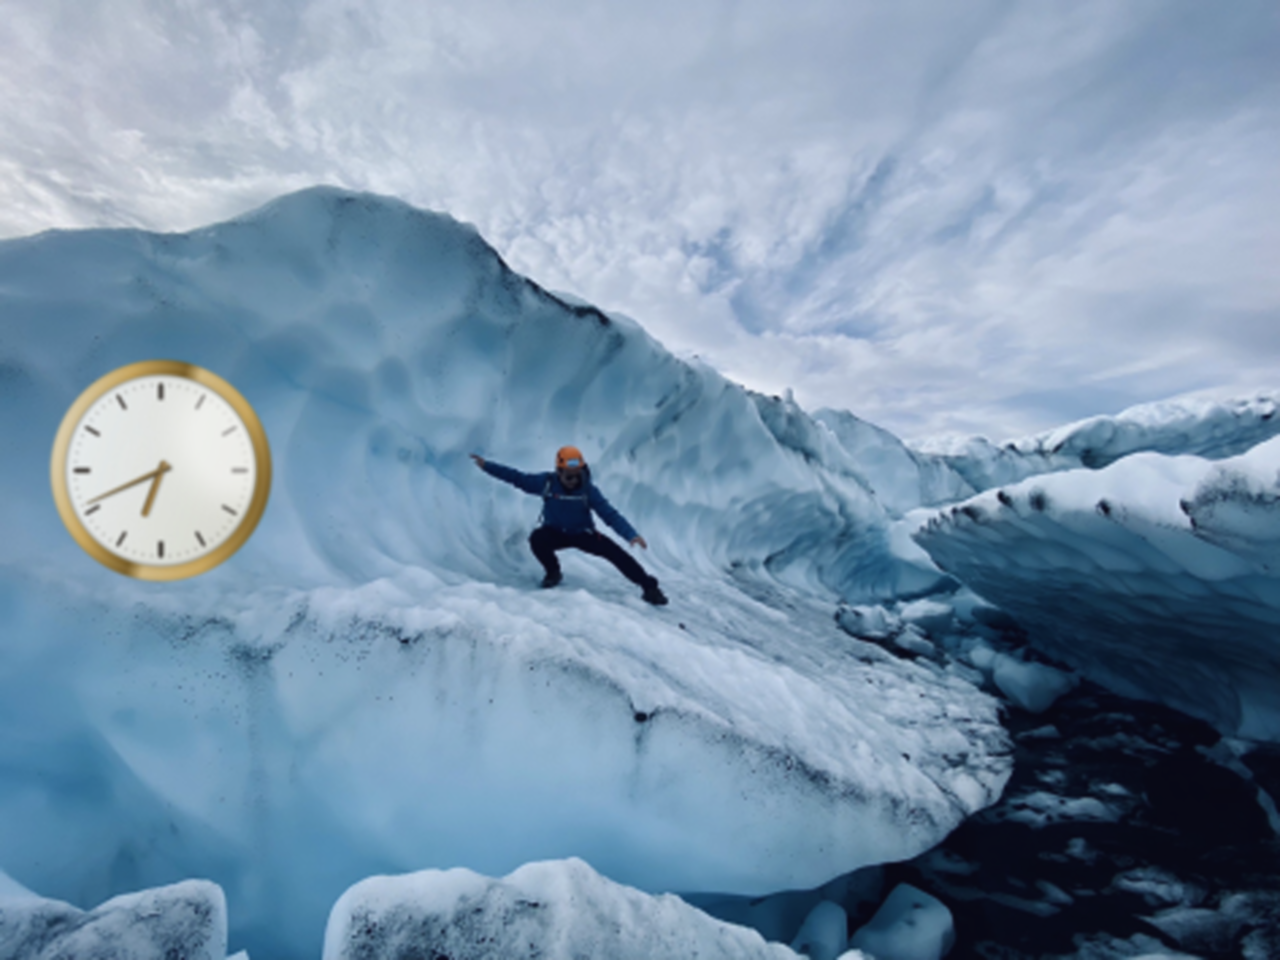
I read 6h41
